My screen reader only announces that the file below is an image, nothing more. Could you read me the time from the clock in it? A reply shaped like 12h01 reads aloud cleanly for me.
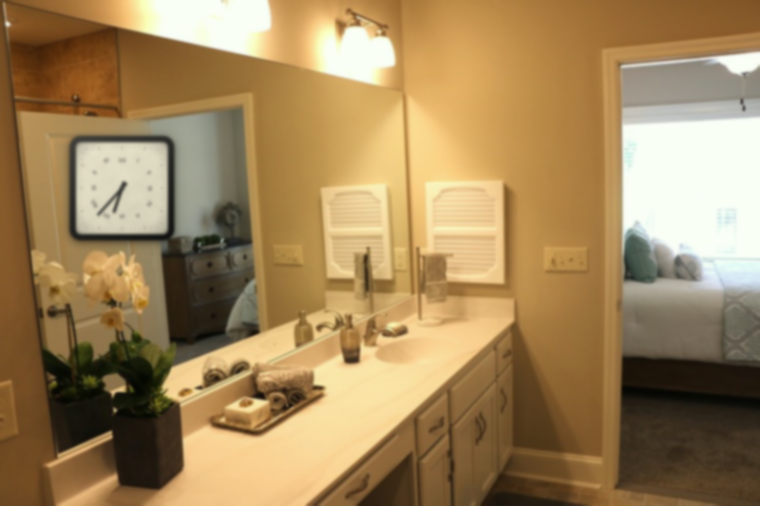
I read 6h37
